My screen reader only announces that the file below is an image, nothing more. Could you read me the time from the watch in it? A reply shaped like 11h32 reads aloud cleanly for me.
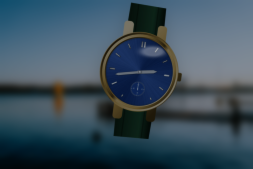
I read 2h43
